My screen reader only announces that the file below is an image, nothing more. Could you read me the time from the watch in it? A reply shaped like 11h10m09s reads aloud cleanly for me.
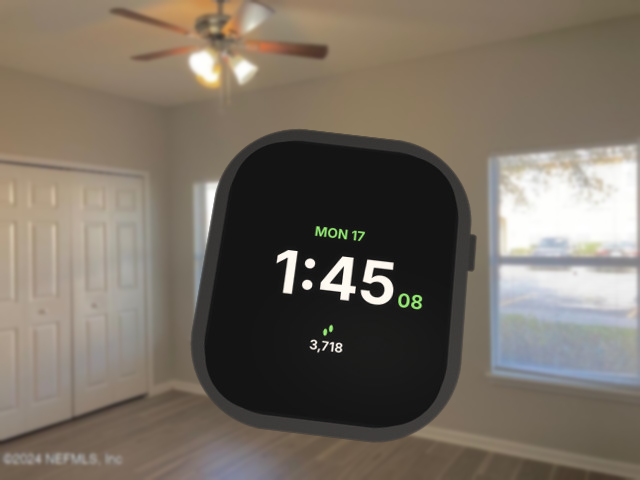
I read 1h45m08s
